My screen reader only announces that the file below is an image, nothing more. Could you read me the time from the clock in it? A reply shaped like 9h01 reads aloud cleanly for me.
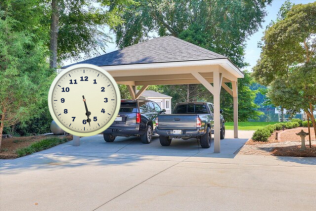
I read 5h28
